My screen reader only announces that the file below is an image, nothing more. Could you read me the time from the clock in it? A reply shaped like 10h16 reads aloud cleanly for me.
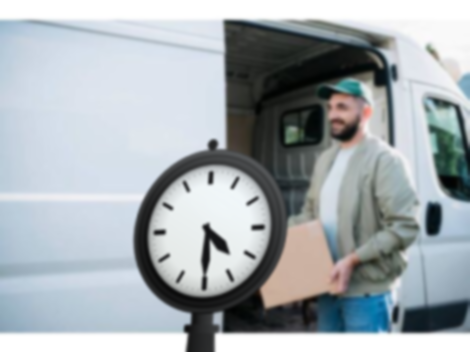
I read 4h30
